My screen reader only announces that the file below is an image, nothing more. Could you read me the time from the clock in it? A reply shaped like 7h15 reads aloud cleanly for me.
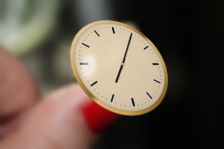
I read 7h05
